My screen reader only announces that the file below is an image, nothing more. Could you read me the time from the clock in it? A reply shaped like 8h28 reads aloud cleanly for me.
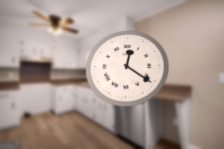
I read 12h21
